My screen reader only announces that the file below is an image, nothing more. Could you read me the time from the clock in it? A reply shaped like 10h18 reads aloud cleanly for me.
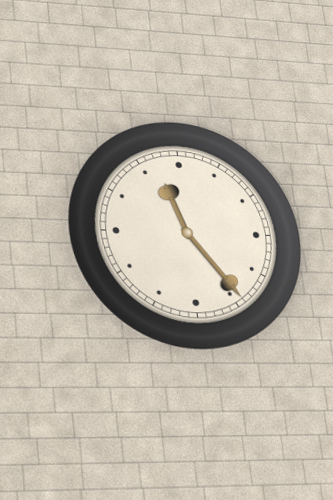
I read 11h24
